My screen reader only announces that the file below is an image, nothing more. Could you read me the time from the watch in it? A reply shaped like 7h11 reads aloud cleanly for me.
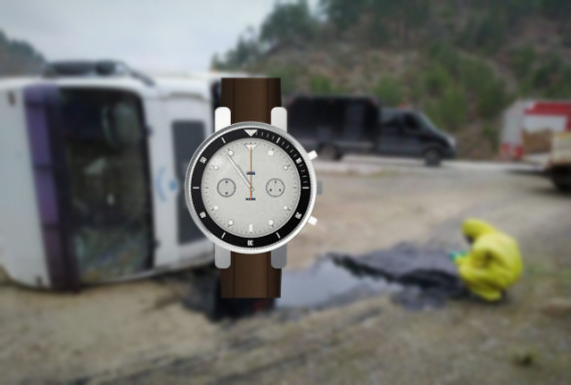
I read 10h54
